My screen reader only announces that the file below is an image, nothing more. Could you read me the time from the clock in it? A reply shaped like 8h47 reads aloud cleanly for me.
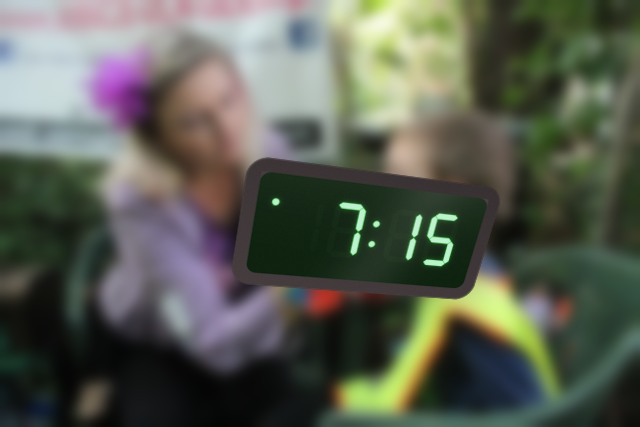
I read 7h15
